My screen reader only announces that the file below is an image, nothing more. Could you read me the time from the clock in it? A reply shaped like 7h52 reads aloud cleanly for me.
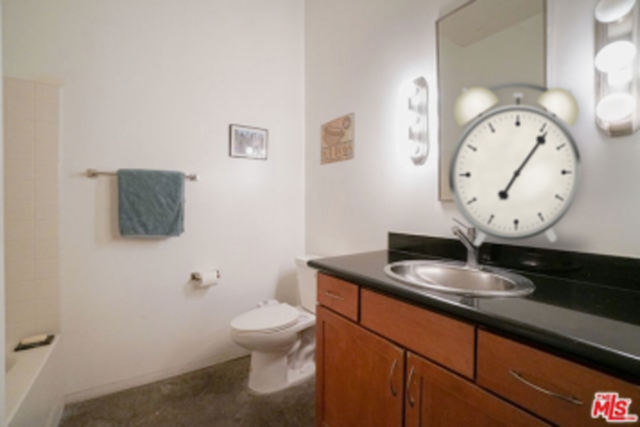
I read 7h06
